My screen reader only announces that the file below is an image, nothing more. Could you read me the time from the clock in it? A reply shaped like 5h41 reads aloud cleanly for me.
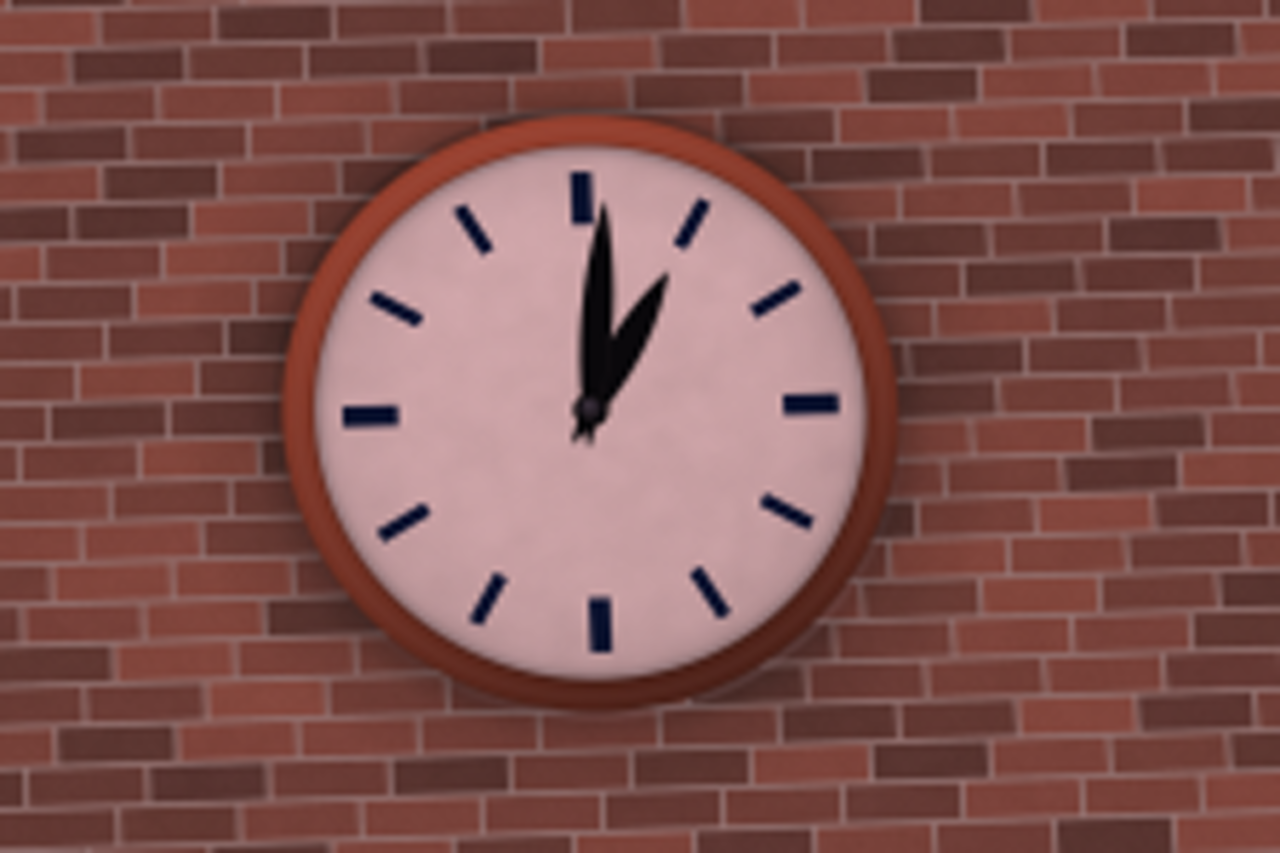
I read 1h01
